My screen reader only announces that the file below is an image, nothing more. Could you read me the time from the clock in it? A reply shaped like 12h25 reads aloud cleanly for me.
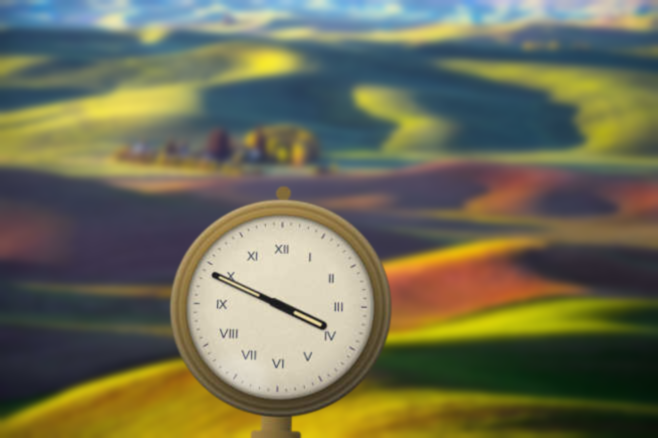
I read 3h49
